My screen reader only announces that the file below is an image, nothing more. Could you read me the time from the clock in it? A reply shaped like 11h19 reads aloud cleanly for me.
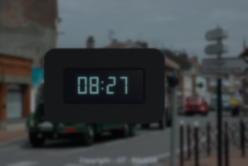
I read 8h27
